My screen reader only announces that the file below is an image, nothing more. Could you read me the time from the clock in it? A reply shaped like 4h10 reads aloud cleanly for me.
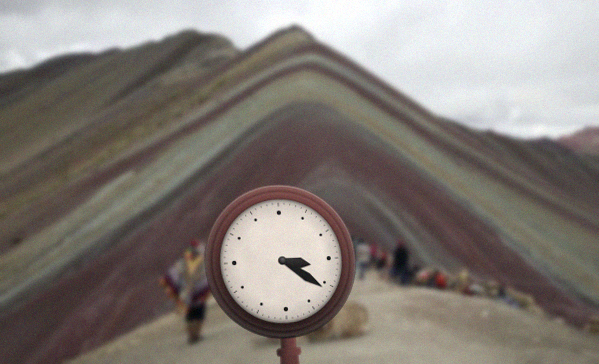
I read 3h21
